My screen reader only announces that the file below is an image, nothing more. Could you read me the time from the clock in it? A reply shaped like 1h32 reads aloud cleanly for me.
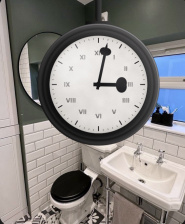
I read 3h02
